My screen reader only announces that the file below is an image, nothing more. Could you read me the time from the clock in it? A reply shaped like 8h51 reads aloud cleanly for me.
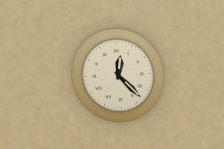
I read 12h23
